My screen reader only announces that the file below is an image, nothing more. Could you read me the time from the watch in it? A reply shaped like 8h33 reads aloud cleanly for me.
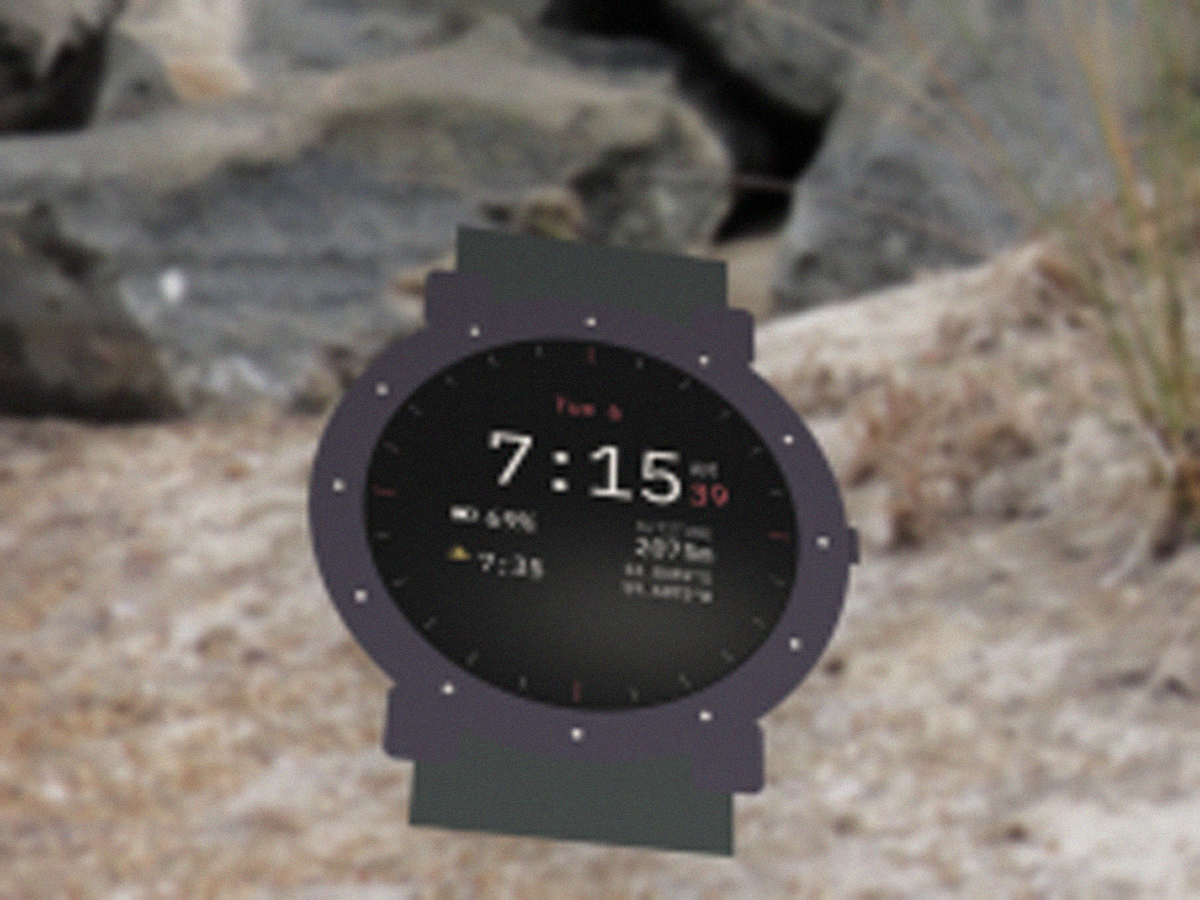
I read 7h15
